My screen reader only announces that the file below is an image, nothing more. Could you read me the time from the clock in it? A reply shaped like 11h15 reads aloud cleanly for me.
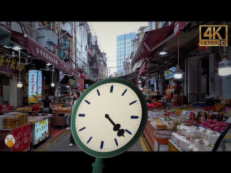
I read 4h22
